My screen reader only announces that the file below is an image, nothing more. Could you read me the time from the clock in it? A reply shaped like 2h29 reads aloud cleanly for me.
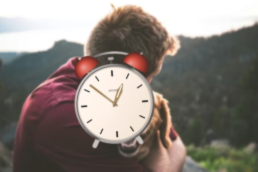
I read 12h52
